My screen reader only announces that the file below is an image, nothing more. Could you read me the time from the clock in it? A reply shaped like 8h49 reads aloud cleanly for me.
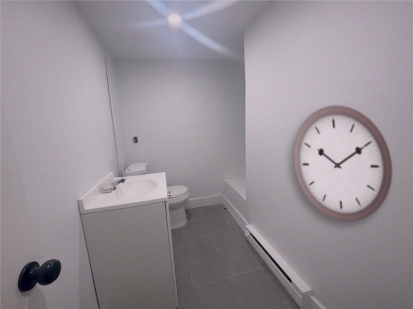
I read 10h10
